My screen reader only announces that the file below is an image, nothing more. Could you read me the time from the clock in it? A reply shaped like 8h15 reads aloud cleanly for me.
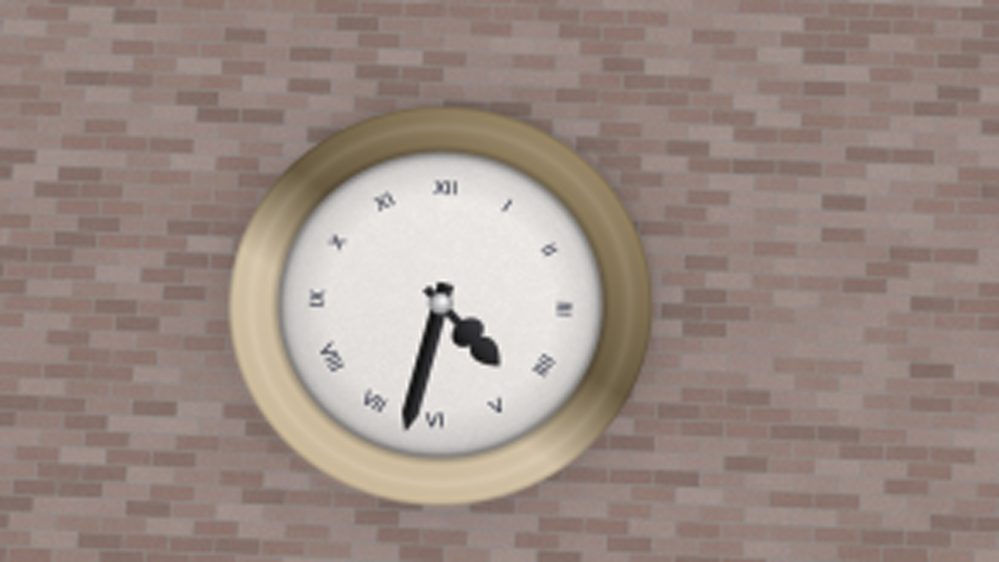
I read 4h32
